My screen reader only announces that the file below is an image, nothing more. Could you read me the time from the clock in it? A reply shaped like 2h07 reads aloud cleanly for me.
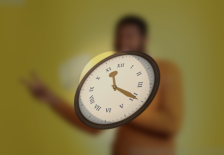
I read 11h20
